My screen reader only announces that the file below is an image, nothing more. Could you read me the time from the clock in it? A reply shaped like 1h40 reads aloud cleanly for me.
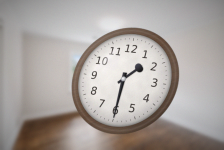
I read 1h30
